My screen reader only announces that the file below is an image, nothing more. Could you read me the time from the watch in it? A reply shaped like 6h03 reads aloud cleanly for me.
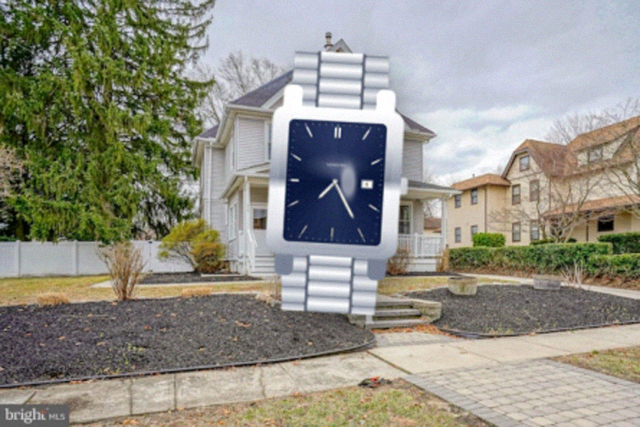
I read 7h25
